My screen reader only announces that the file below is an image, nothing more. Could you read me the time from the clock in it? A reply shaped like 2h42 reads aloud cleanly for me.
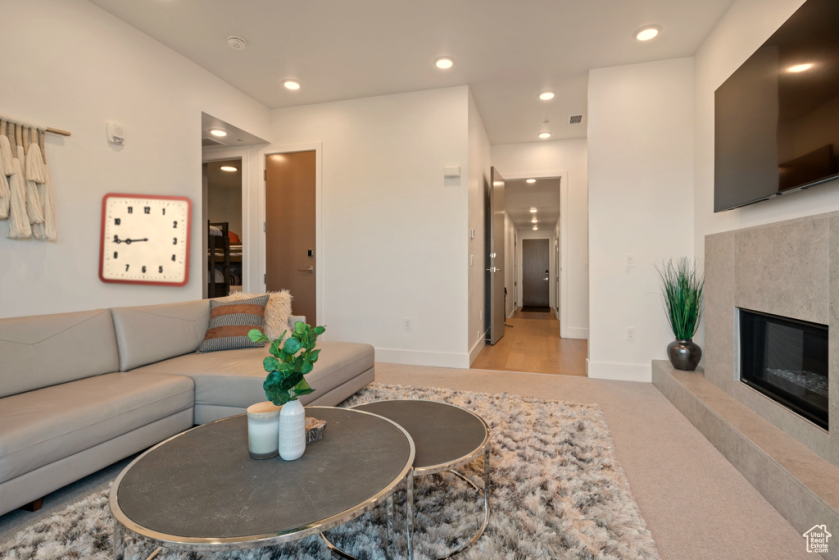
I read 8h44
